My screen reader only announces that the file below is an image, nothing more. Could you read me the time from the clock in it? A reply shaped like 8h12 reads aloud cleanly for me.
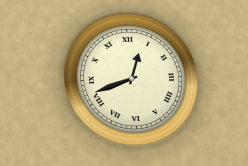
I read 12h42
